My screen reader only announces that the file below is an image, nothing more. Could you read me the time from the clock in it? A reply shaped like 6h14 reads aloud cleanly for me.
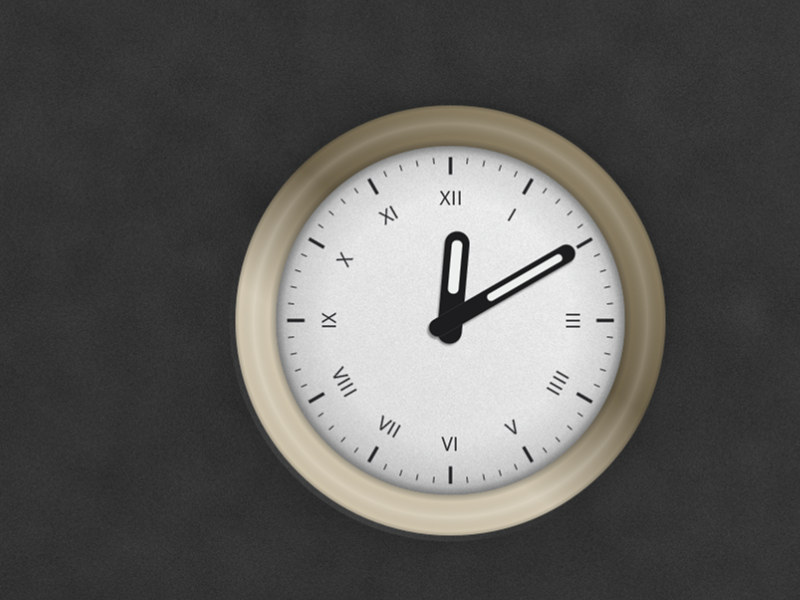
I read 12h10
